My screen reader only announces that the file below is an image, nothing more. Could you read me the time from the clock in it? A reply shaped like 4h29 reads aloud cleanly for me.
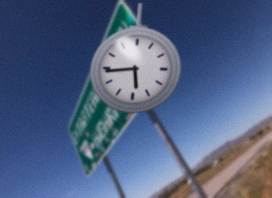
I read 5h44
